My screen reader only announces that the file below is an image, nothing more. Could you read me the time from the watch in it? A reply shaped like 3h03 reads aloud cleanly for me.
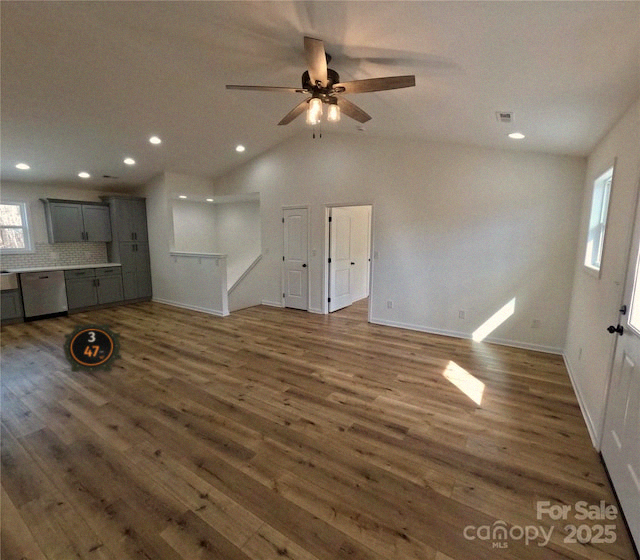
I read 3h47
